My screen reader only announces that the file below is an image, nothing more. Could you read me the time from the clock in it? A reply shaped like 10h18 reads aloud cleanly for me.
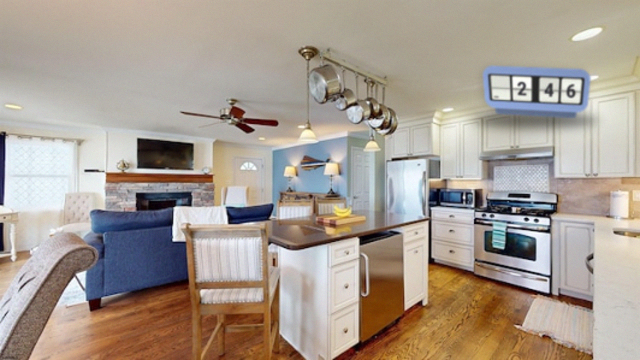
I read 2h46
